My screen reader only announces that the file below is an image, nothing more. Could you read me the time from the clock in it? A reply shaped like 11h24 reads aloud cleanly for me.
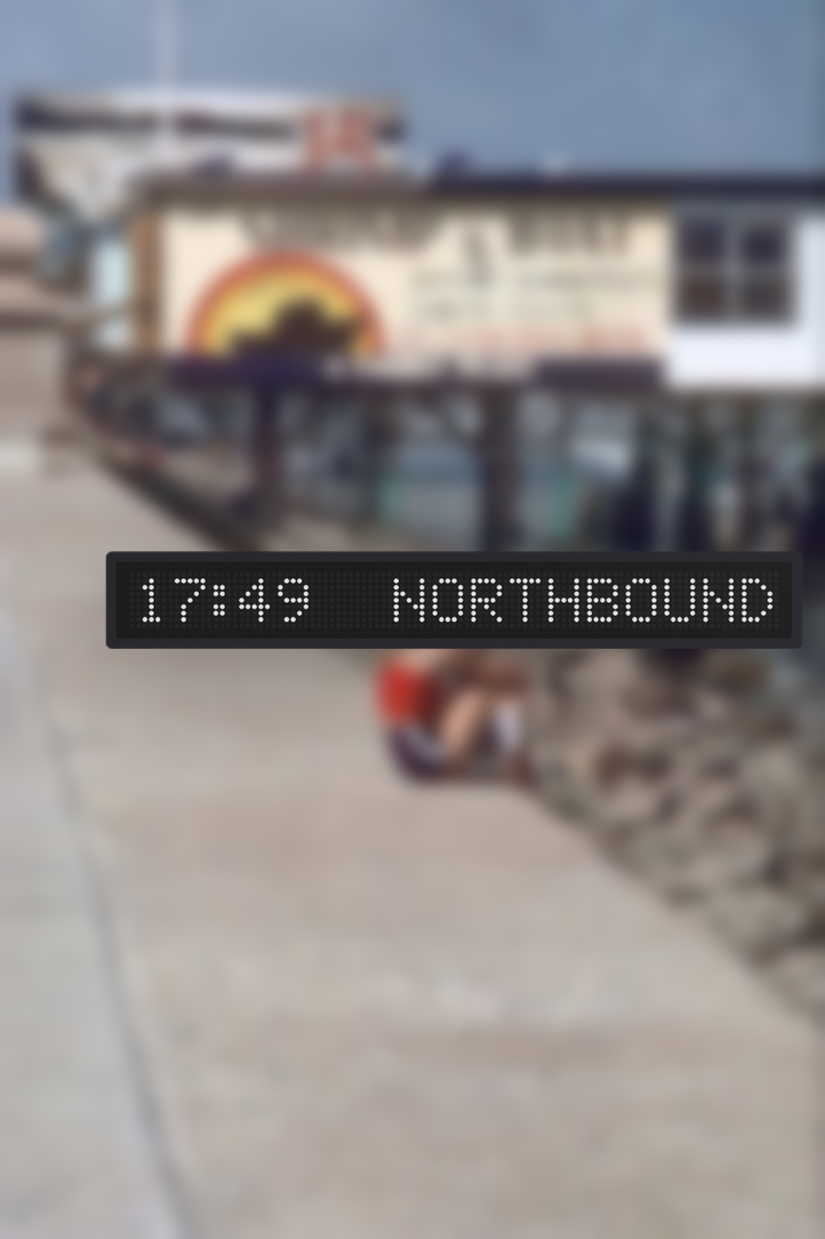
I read 17h49
